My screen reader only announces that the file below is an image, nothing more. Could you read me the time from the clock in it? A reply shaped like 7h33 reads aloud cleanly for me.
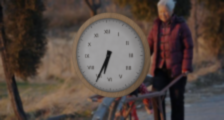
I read 6h35
